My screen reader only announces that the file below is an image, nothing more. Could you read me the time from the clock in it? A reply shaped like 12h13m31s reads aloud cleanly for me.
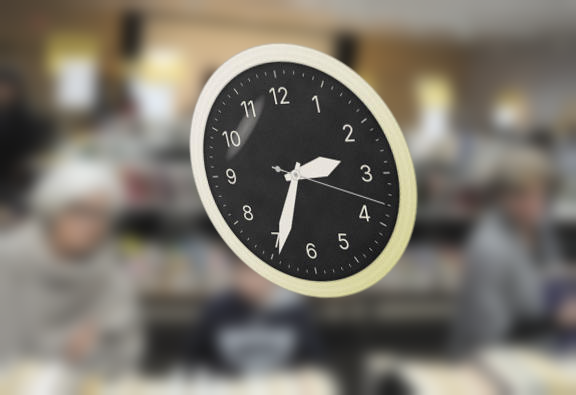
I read 2h34m18s
